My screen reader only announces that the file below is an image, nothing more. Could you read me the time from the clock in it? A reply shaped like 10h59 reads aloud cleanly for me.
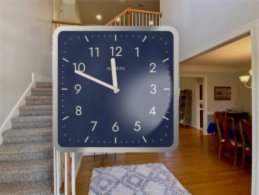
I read 11h49
